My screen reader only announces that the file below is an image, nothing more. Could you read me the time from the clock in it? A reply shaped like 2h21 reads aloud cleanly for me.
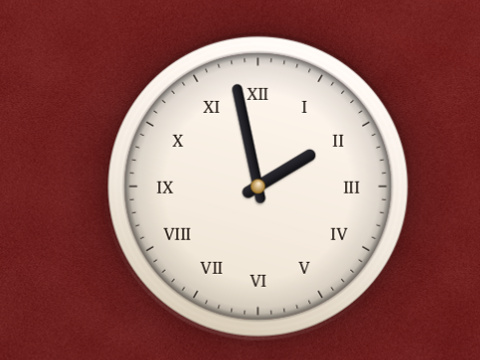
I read 1h58
